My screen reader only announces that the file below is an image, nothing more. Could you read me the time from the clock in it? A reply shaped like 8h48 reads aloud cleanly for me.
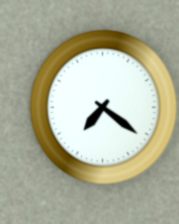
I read 7h21
